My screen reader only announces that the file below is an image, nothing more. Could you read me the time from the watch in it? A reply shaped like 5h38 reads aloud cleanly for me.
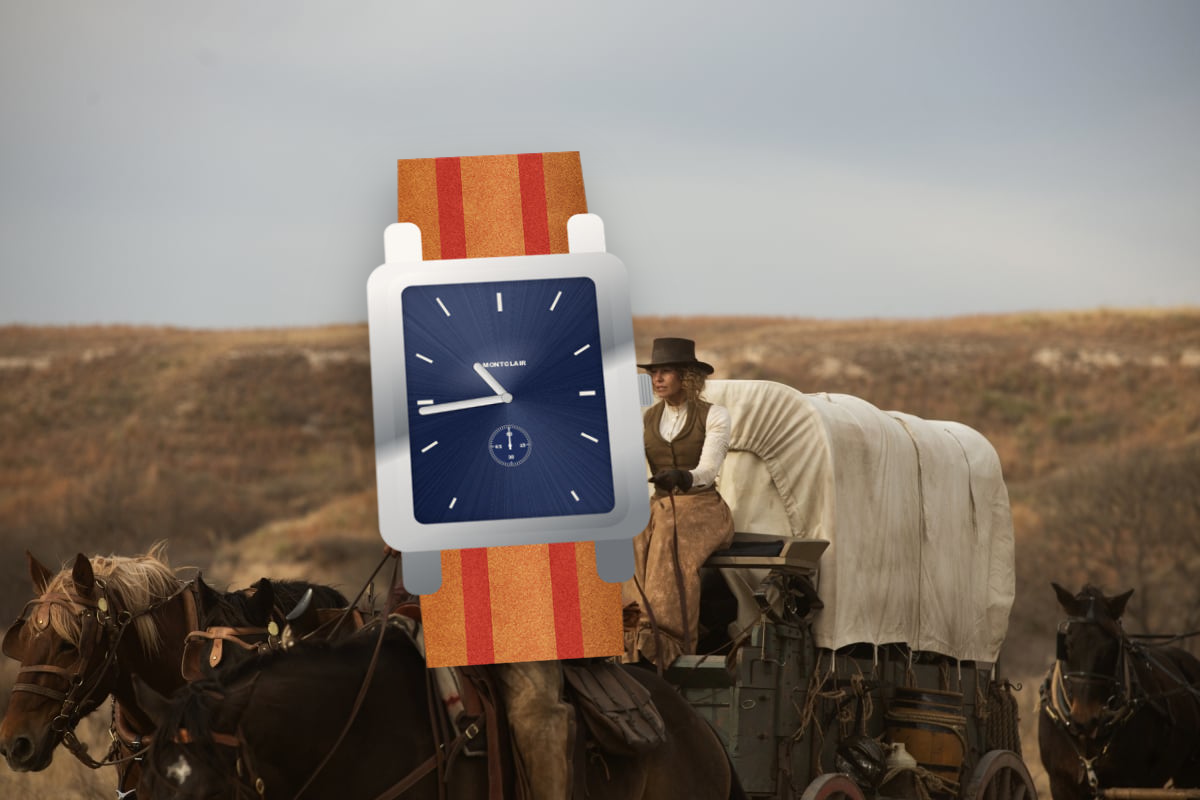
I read 10h44
